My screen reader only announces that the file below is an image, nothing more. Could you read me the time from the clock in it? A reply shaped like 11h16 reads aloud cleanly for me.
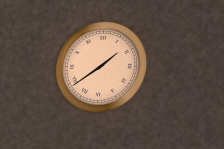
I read 1h39
